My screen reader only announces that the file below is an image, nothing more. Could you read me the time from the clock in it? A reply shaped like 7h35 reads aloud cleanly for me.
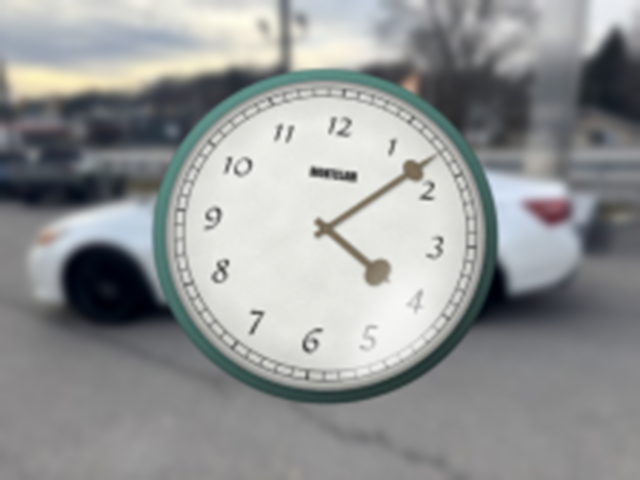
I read 4h08
